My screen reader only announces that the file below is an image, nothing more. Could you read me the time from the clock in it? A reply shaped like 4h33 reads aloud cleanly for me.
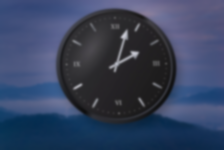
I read 2h03
